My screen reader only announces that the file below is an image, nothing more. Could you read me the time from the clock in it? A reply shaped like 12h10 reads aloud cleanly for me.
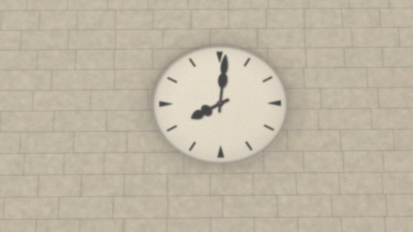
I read 8h01
